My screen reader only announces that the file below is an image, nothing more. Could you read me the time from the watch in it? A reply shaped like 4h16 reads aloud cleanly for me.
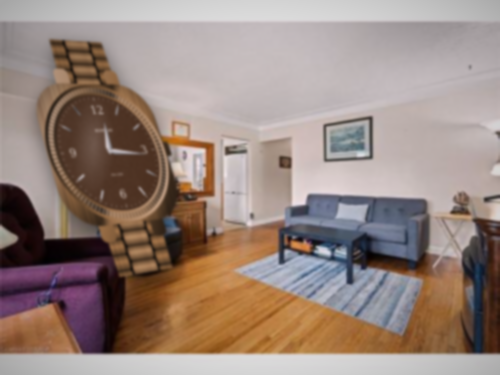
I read 12h16
